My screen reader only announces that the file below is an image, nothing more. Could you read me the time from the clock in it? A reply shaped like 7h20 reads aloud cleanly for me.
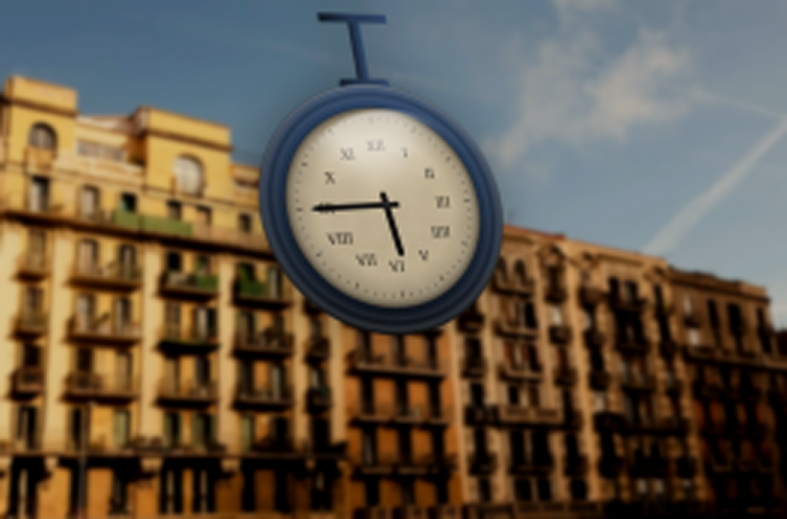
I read 5h45
